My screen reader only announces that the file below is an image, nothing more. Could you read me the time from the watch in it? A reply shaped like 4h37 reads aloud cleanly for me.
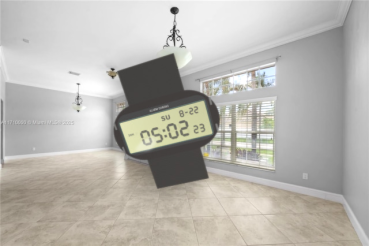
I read 5h02
